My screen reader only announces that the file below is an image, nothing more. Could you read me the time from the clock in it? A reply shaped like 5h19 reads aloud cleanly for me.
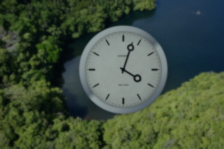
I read 4h03
